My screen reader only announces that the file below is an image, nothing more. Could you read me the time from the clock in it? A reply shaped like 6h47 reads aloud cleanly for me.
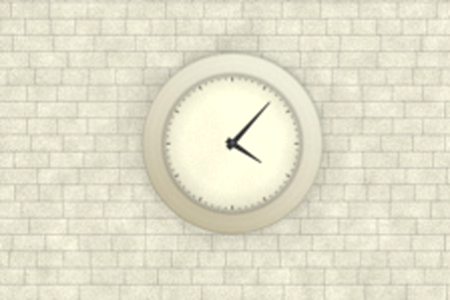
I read 4h07
